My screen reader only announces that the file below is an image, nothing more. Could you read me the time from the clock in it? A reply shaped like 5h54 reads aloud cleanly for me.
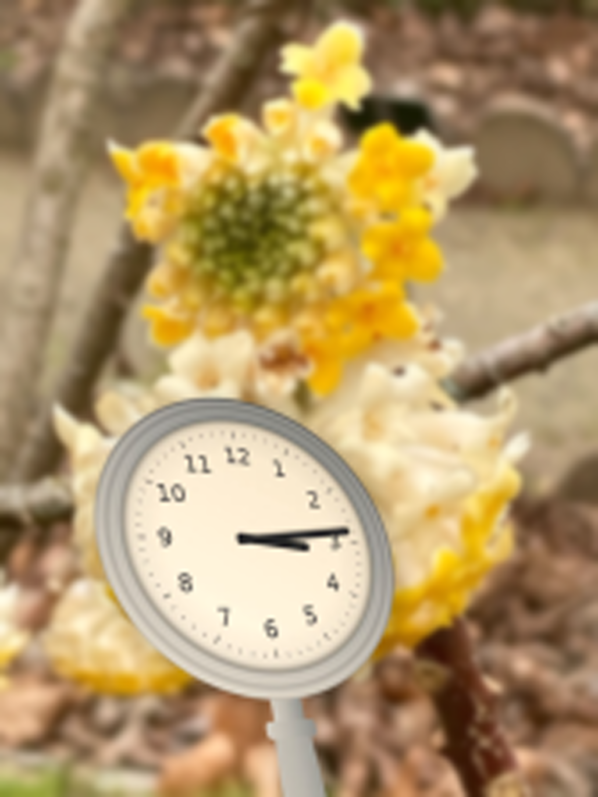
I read 3h14
